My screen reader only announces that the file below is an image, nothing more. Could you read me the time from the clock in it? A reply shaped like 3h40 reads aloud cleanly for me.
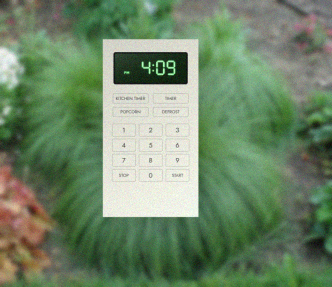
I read 4h09
